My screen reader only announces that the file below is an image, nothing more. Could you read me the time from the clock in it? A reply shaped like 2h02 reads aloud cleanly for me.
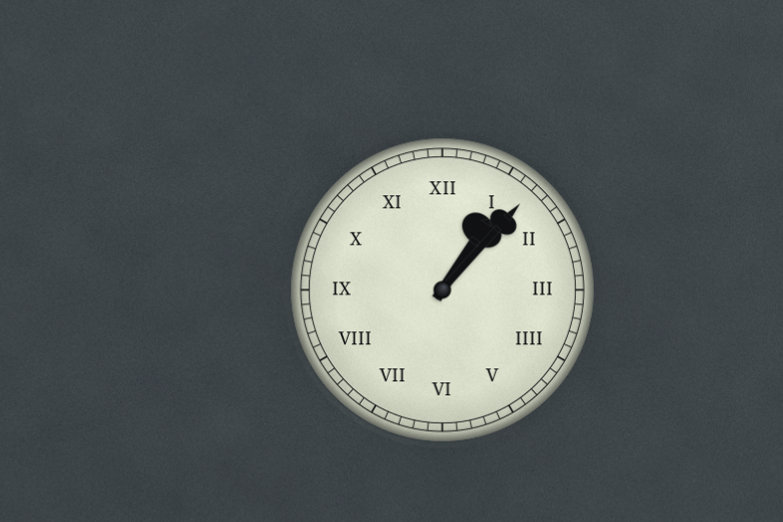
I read 1h07
